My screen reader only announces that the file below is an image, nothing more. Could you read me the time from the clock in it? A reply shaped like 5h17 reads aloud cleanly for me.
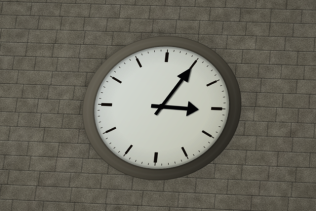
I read 3h05
